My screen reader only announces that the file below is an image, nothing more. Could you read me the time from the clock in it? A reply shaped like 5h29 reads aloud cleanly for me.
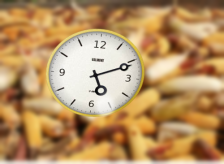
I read 5h11
